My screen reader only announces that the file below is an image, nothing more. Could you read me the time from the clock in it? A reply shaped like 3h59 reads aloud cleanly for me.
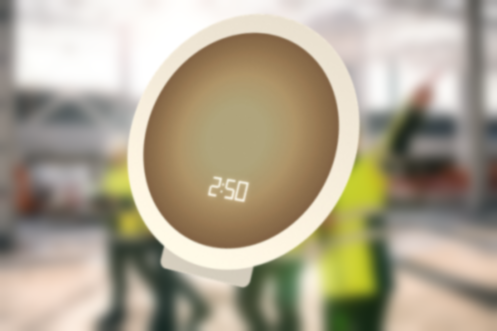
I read 2h50
